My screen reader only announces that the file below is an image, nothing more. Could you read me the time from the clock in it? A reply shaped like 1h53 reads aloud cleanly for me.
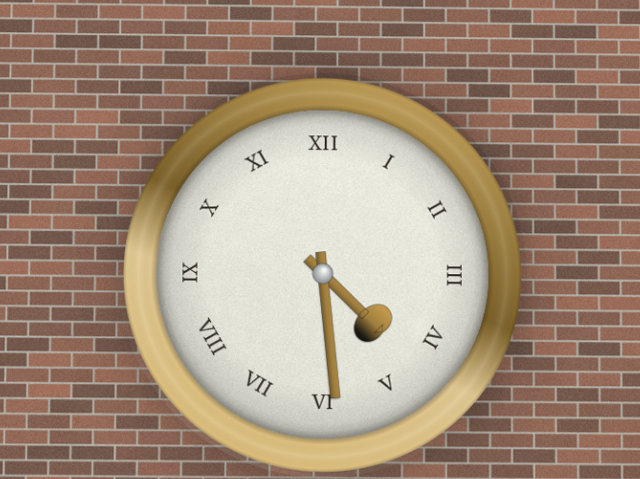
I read 4h29
